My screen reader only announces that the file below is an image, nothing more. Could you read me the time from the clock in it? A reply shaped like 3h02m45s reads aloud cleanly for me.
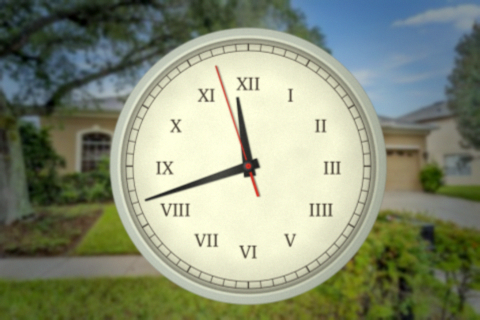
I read 11h41m57s
